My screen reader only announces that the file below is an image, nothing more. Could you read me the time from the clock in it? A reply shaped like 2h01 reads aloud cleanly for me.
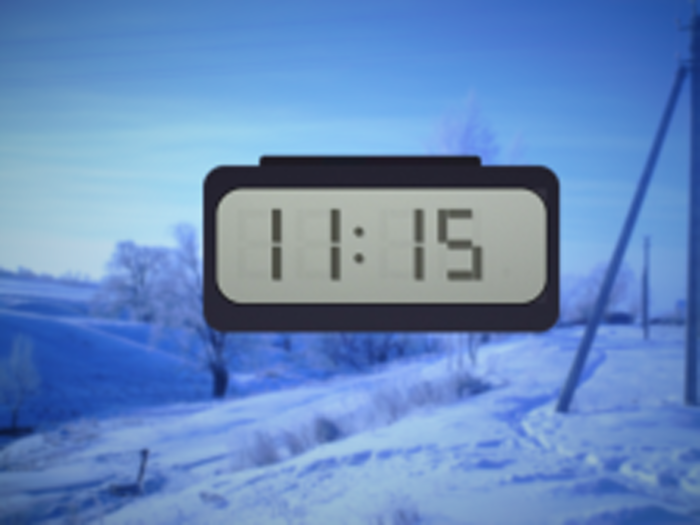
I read 11h15
